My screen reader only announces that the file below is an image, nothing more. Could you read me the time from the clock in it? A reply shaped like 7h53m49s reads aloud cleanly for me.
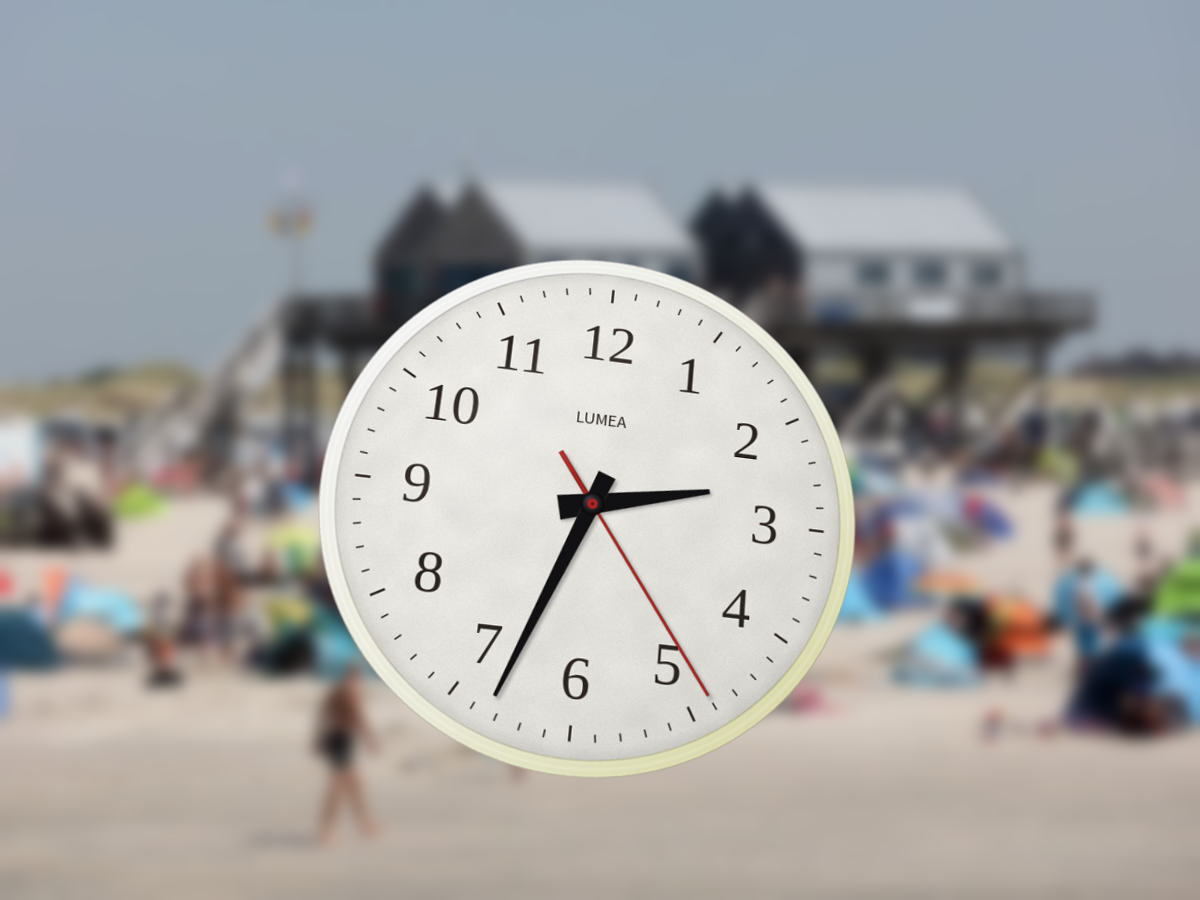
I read 2h33m24s
